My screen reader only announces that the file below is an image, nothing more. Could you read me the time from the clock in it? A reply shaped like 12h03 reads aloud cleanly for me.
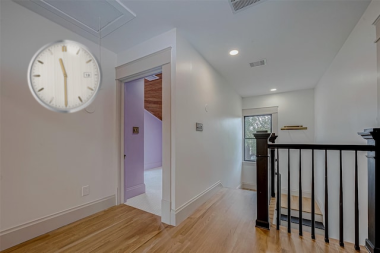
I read 11h30
